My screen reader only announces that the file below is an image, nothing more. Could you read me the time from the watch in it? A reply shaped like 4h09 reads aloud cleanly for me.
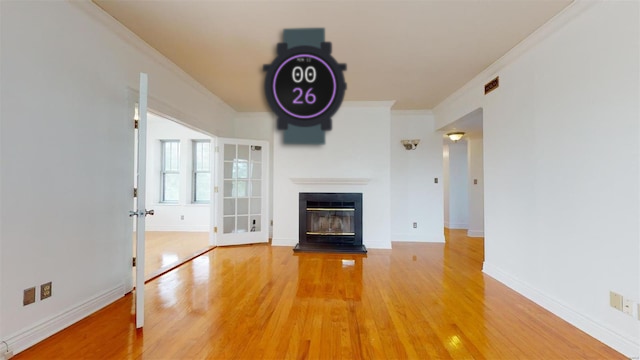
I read 0h26
